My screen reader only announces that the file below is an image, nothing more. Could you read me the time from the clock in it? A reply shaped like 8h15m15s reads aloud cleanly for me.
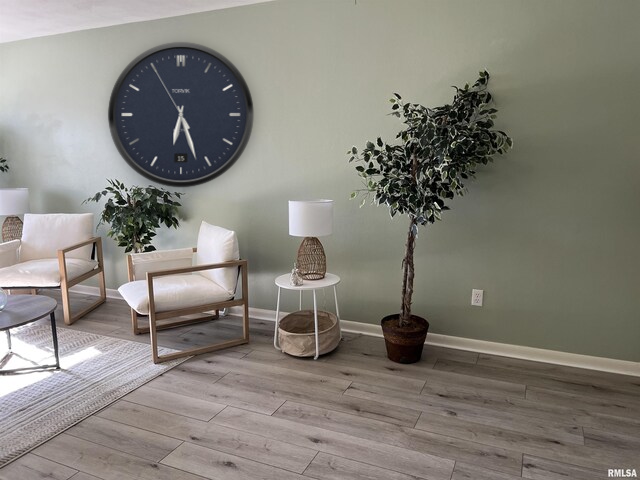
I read 6h26m55s
